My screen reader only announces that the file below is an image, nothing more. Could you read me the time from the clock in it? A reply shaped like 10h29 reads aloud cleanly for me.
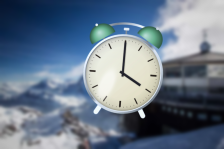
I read 4h00
